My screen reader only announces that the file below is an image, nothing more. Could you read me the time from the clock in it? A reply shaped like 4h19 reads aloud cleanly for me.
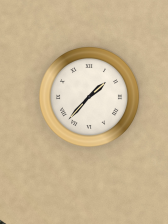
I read 1h37
